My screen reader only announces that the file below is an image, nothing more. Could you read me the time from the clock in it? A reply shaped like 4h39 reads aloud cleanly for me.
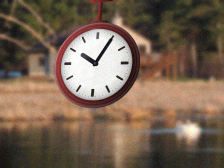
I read 10h05
